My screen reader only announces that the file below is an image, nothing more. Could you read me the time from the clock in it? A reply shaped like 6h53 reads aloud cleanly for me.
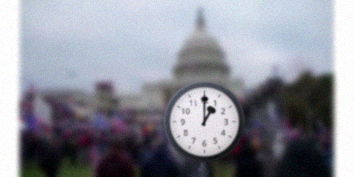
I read 1h00
